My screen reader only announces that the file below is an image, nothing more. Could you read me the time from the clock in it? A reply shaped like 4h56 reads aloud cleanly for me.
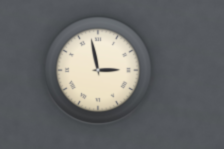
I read 2h58
